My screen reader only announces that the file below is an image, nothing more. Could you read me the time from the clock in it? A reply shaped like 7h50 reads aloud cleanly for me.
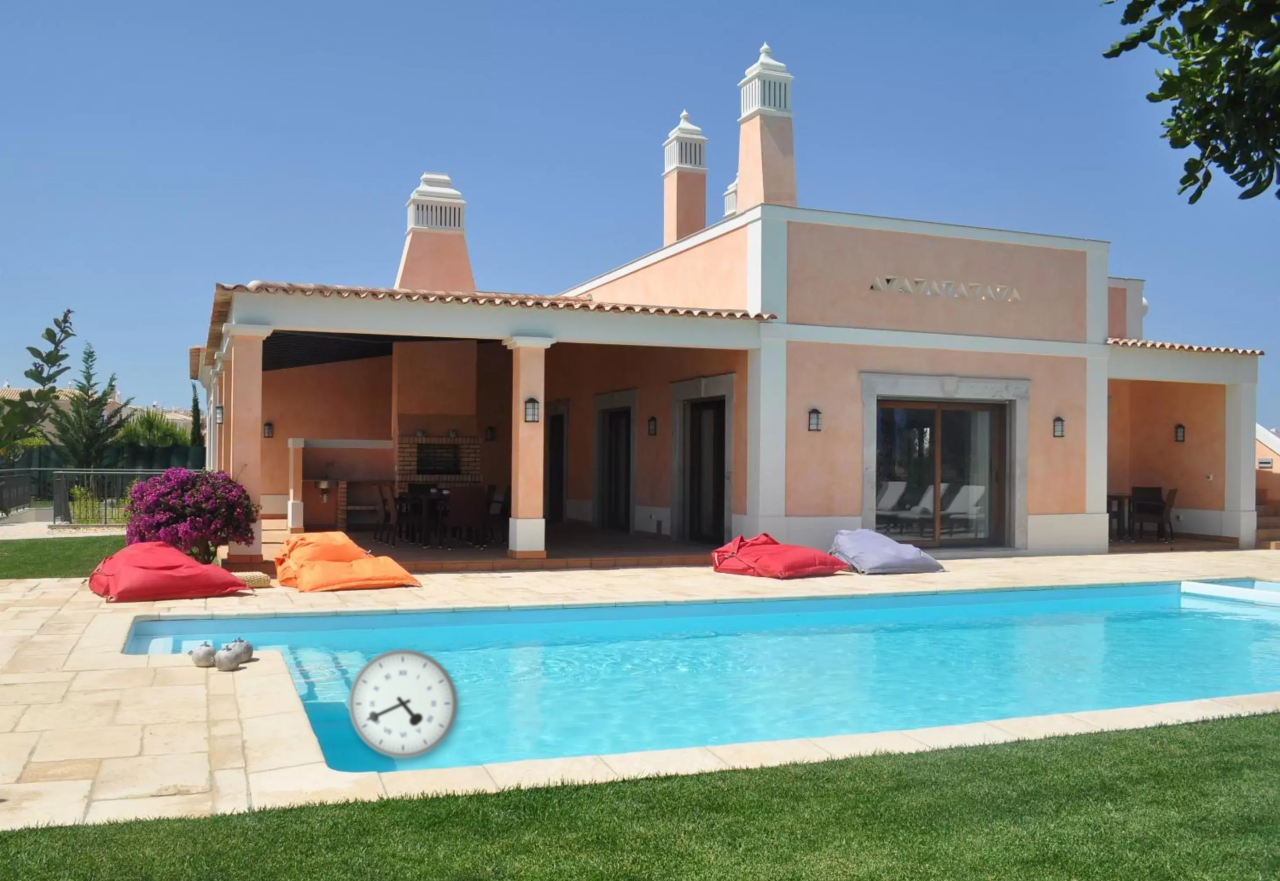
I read 4h41
